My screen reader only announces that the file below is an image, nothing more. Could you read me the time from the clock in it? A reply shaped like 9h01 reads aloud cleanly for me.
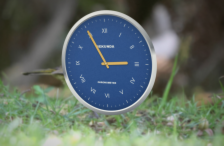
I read 2h55
